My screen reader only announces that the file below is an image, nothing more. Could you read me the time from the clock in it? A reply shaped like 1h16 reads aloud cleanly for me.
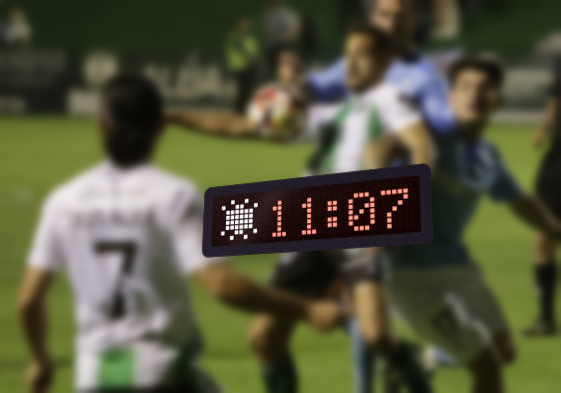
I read 11h07
